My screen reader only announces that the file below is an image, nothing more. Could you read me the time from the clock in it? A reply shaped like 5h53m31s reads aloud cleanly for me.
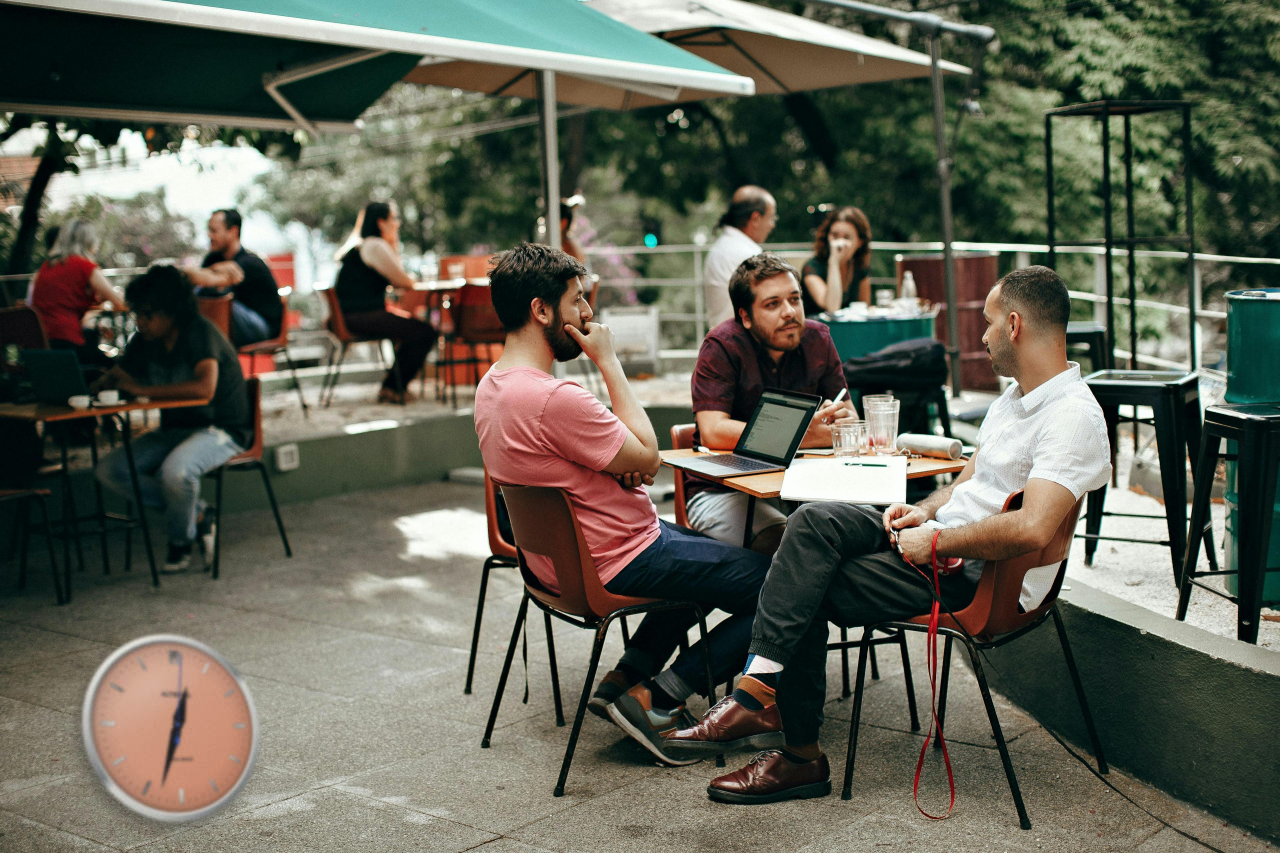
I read 12h33m01s
